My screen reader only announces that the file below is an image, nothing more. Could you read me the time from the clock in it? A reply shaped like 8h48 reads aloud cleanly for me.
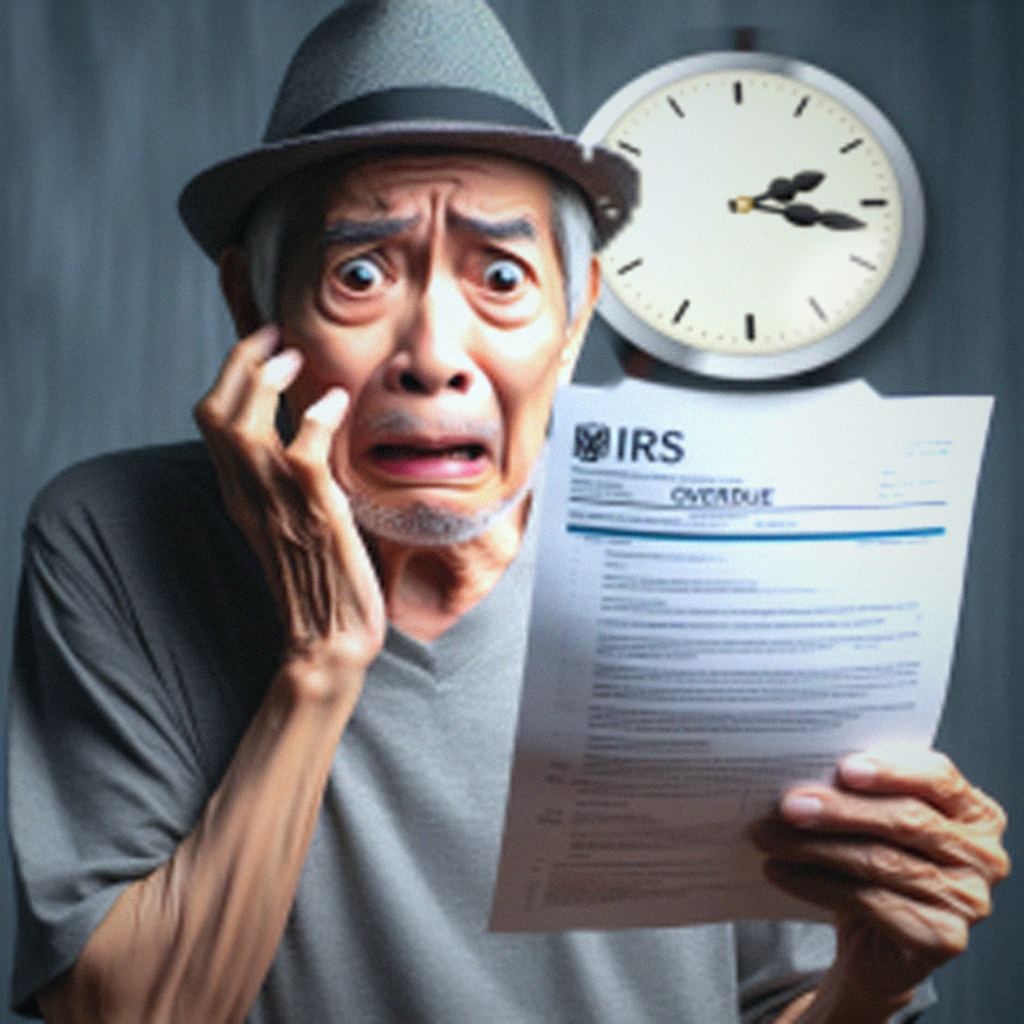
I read 2h17
